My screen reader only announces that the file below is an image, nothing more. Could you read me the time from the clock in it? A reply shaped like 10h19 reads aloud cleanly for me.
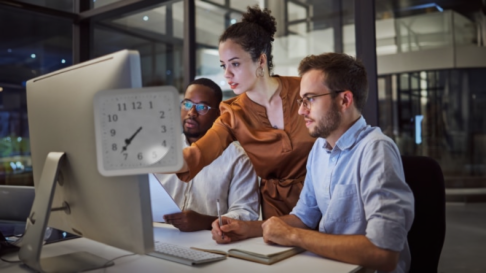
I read 7h37
